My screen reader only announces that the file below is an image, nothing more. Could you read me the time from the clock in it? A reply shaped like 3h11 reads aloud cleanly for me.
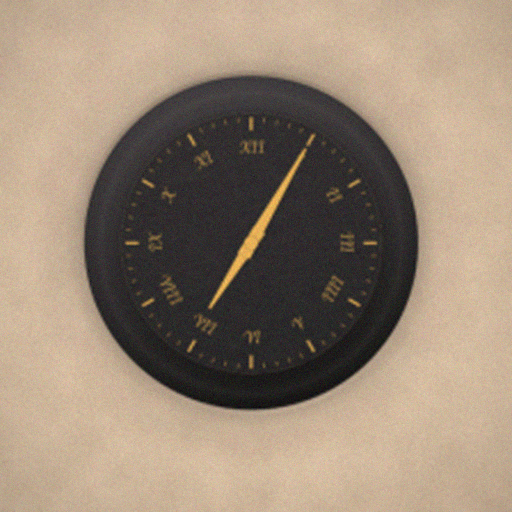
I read 7h05
